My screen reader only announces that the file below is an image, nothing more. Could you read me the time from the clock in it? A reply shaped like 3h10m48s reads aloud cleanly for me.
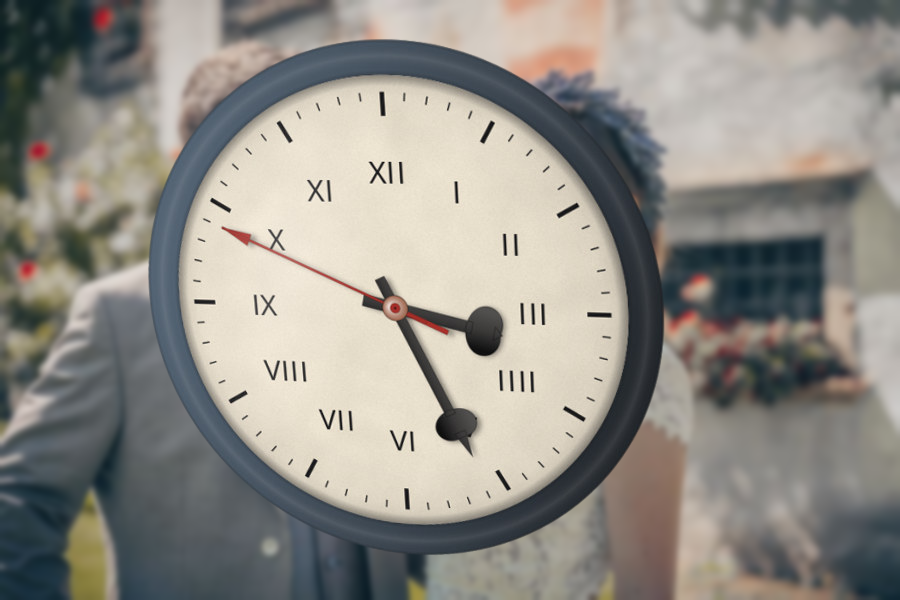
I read 3h25m49s
